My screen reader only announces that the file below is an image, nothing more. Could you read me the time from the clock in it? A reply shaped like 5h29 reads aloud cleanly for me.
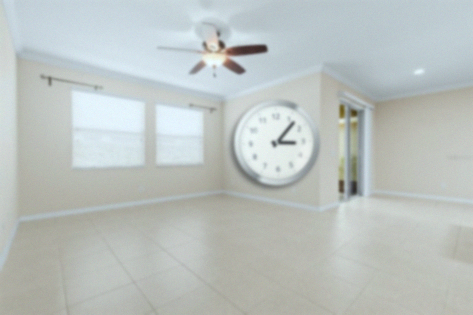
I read 3h07
